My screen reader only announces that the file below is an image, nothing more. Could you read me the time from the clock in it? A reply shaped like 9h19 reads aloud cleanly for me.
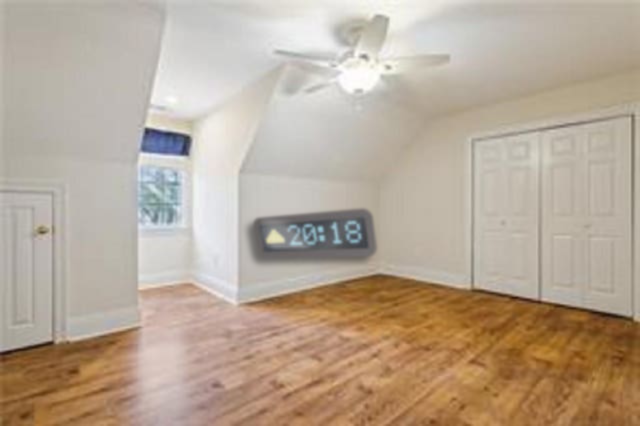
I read 20h18
